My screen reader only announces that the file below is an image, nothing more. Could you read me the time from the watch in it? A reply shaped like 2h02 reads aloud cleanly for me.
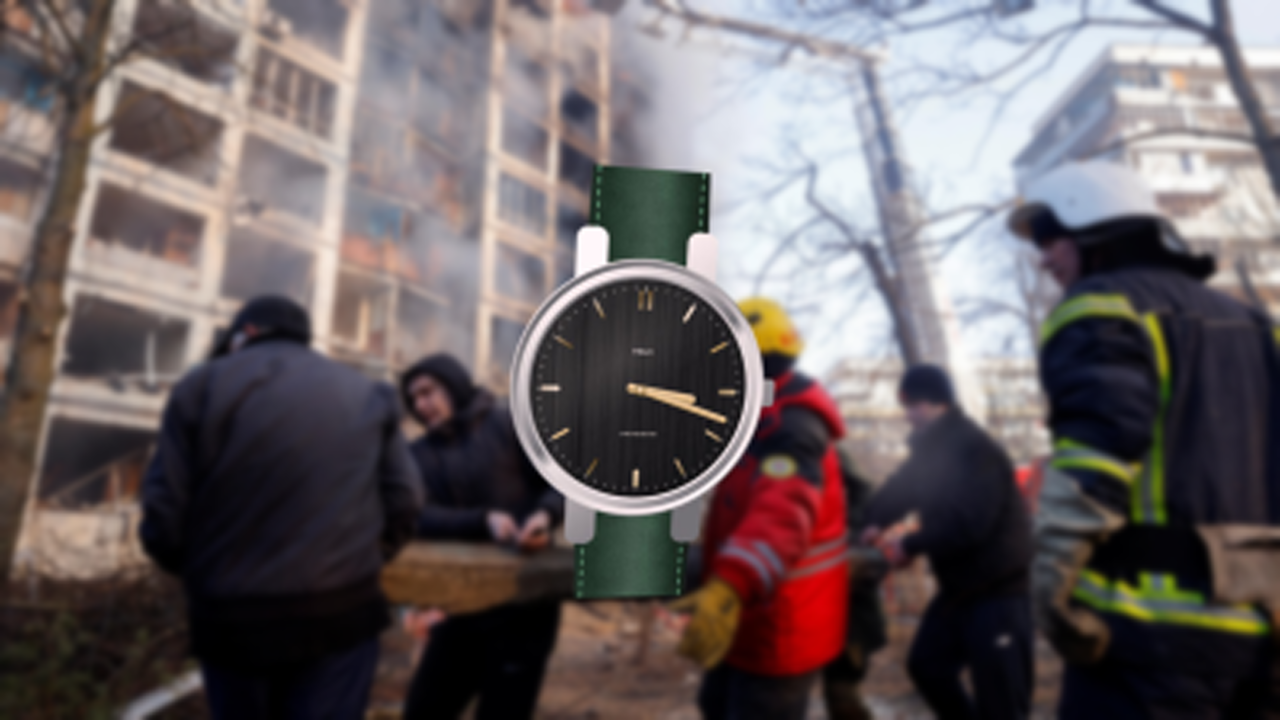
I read 3h18
